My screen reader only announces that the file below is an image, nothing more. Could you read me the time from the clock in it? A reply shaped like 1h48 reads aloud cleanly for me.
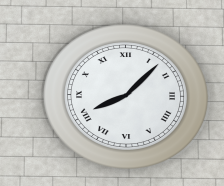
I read 8h07
